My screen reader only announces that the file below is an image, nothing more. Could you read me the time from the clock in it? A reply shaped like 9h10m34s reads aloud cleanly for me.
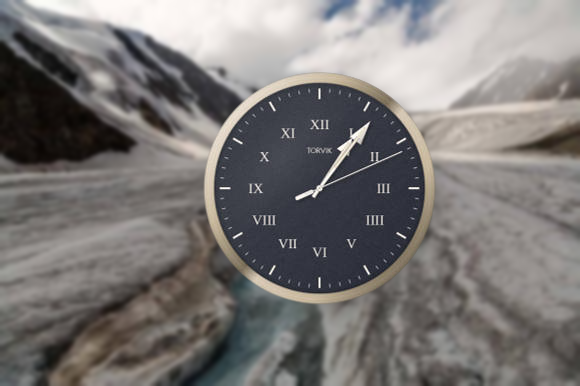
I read 1h06m11s
